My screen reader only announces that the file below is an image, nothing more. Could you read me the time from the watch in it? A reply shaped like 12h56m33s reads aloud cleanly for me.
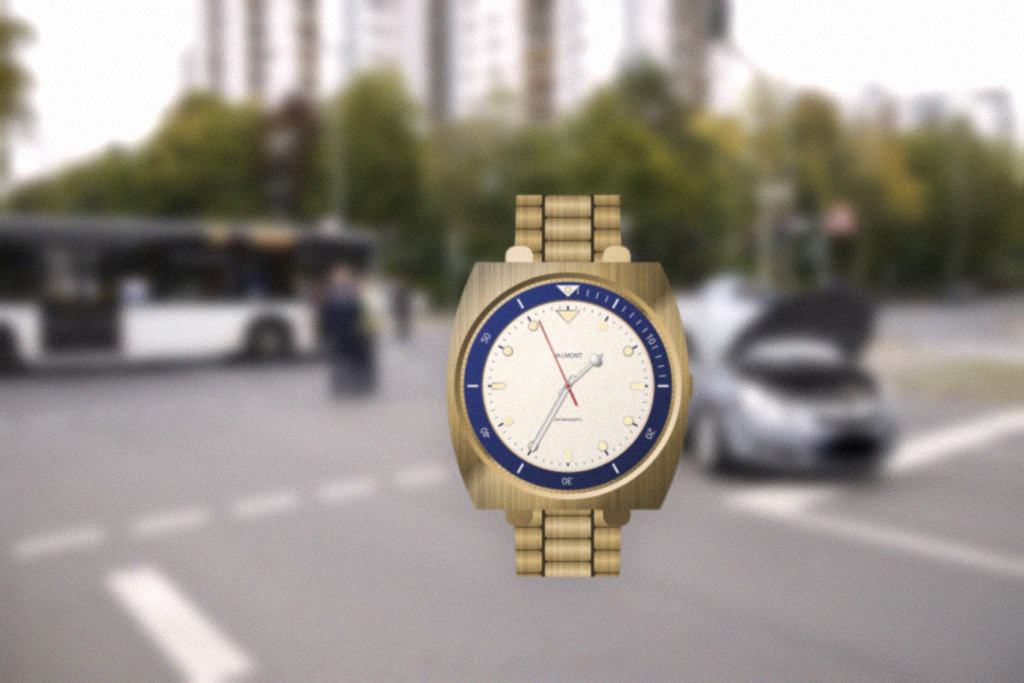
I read 1h34m56s
